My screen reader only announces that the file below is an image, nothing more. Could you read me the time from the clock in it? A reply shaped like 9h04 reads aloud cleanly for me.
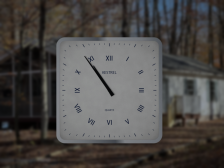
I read 10h54
